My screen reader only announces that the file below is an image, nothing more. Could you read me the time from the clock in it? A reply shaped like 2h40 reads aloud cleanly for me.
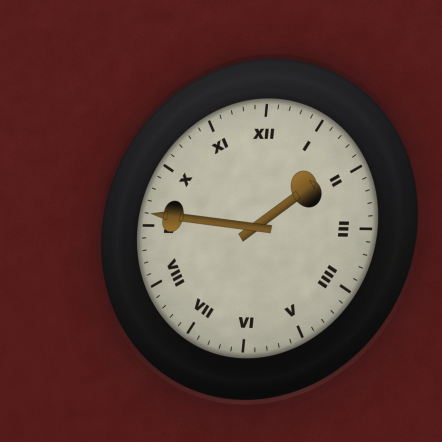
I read 1h46
